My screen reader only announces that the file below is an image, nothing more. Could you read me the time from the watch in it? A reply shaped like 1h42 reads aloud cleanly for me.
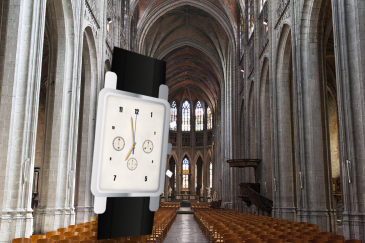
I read 6h58
